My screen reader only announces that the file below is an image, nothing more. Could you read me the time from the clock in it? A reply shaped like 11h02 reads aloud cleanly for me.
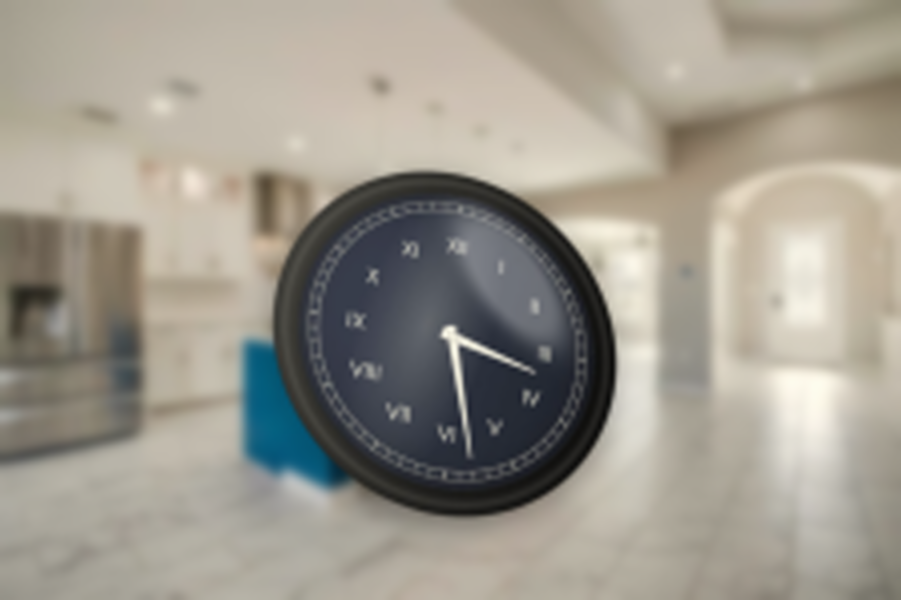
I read 3h28
